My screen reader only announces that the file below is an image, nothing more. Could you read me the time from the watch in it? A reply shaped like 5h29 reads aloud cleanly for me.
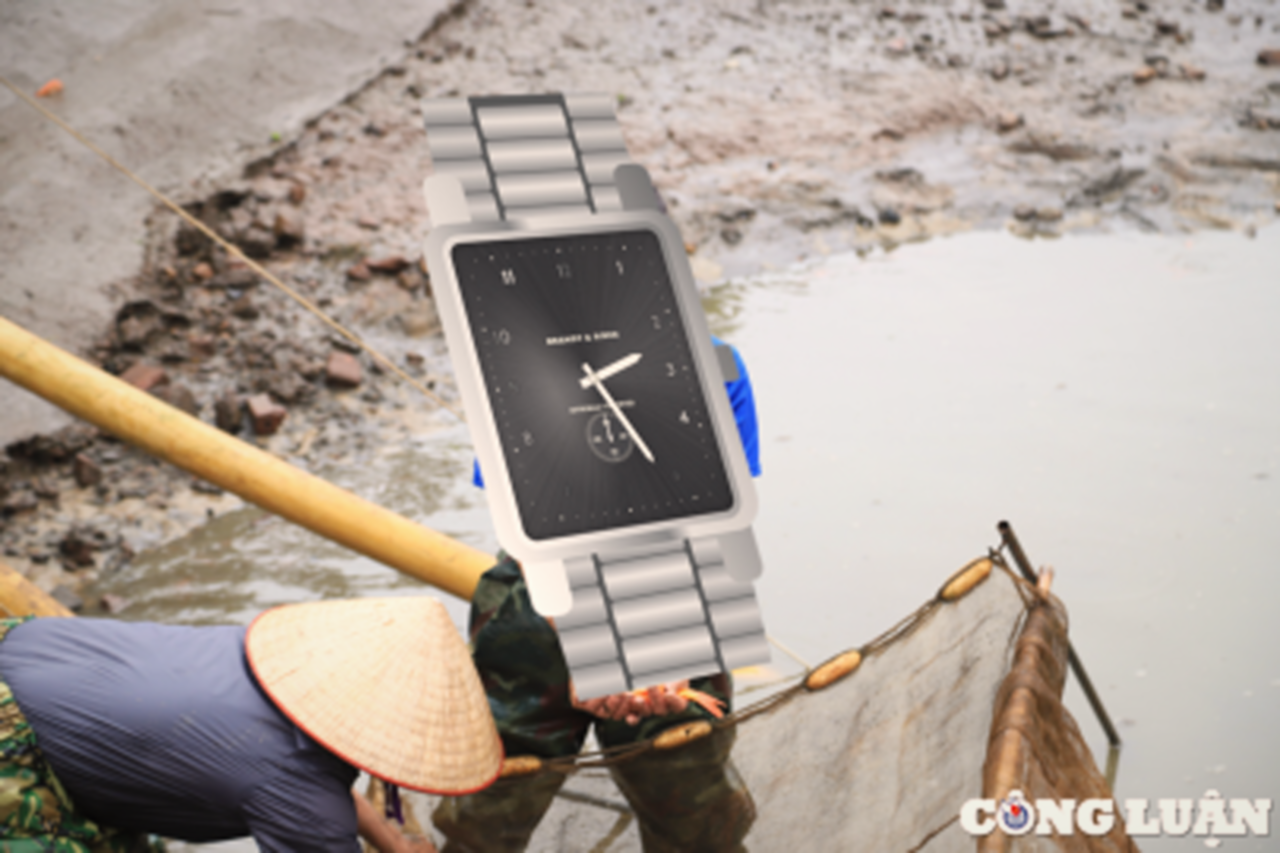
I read 2h26
